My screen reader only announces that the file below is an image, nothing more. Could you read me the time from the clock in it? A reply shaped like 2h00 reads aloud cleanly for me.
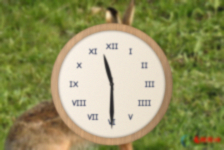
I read 11h30
